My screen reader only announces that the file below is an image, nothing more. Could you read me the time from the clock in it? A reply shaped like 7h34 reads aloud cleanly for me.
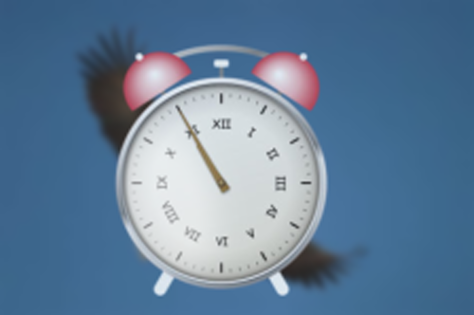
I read 10h55
